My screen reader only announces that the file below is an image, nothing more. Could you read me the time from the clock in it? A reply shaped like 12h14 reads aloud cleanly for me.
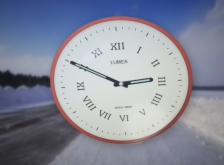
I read 2h50
